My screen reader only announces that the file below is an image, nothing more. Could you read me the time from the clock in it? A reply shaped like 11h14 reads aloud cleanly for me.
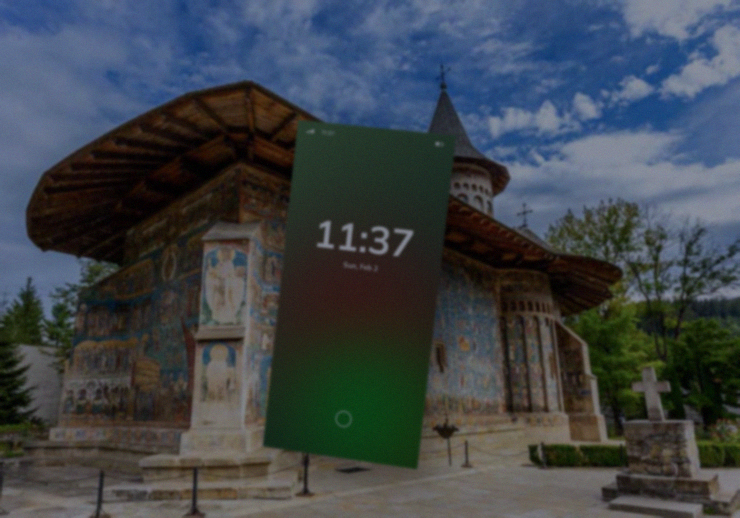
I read 11h37
